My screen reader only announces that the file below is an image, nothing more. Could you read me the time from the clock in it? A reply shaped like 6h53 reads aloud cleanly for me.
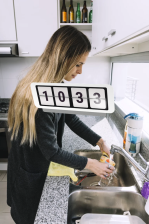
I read 10h33
